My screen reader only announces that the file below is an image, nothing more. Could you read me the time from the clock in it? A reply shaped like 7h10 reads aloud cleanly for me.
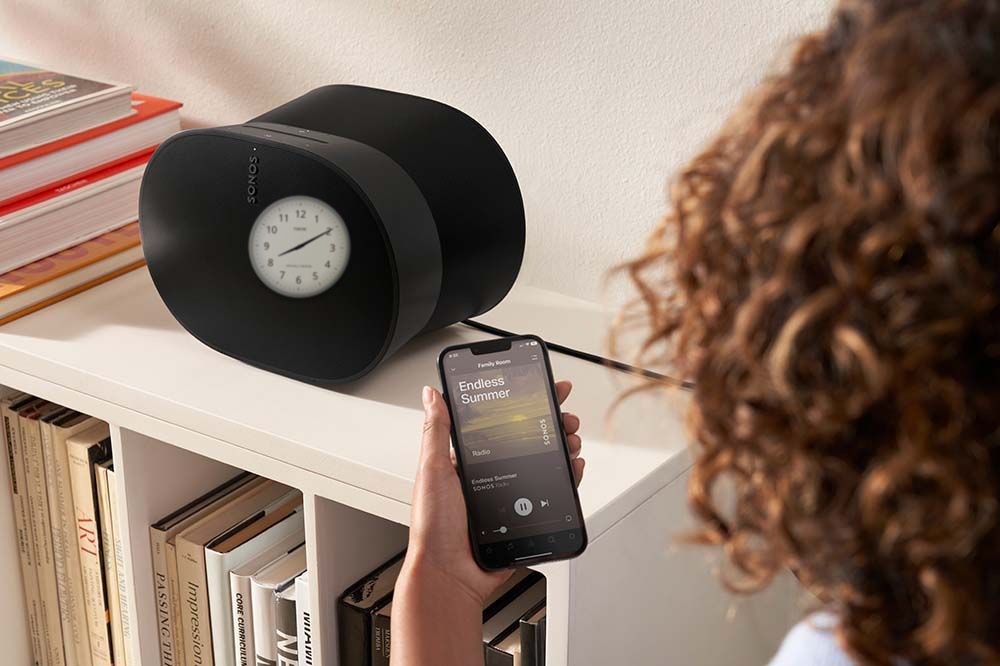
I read 8h10
